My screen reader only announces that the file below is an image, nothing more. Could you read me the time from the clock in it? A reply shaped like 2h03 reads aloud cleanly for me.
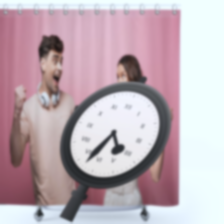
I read 4h33
